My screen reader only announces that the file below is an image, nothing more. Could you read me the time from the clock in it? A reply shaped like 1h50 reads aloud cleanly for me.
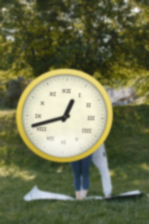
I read 12h42
